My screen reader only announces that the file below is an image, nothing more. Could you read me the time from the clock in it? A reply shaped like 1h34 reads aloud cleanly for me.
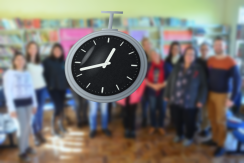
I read 12h42
